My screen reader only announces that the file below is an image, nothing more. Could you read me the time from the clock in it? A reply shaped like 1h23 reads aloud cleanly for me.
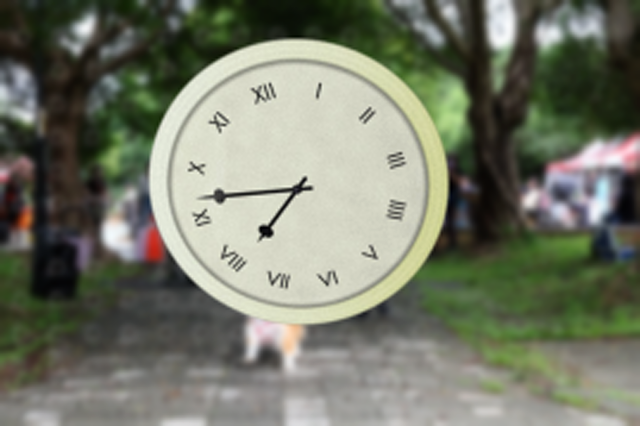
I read 7h47
